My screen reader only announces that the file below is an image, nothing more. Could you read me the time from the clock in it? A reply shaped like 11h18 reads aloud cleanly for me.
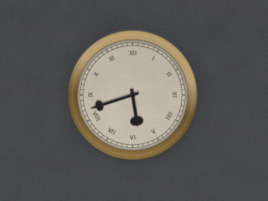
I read 5h42
